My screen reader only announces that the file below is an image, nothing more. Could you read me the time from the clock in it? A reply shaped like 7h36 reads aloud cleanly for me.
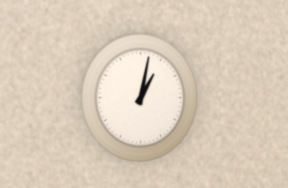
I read 1h02
